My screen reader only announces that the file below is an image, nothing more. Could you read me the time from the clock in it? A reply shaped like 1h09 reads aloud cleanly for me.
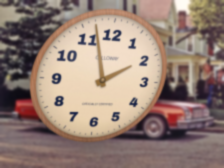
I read 1h57
